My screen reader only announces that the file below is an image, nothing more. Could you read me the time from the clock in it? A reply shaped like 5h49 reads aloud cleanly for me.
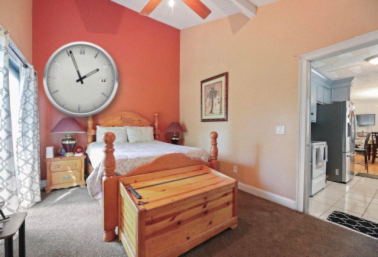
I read 1h56
